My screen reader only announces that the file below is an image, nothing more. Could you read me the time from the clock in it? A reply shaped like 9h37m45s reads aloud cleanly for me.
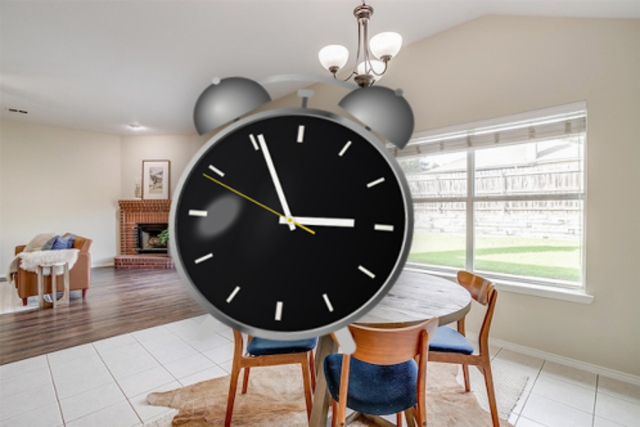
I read 2h55m49s
